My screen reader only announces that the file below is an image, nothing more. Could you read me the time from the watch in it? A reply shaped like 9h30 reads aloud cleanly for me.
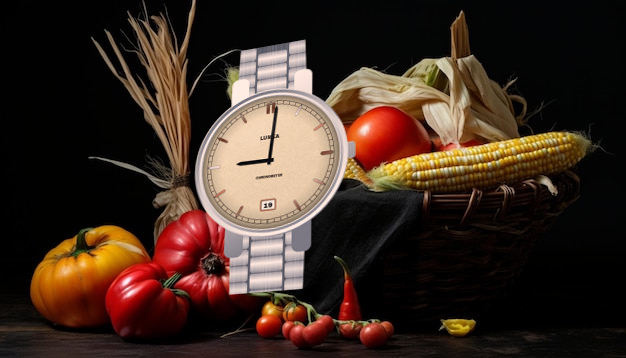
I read 9h01
